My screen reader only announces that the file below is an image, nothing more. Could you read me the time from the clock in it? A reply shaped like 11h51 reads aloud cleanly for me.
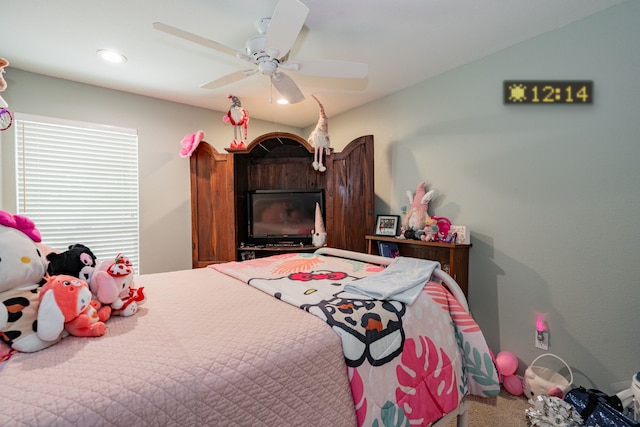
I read 12h14
